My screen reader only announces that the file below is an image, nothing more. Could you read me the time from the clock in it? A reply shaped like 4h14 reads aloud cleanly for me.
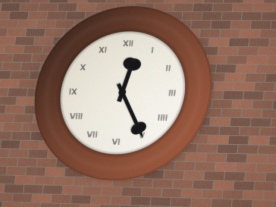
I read 12h25
